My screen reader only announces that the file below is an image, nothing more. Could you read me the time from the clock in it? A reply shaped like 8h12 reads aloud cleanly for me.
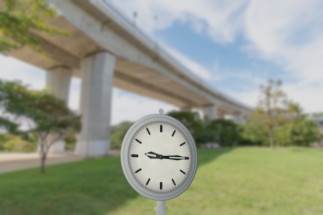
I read 9h15
